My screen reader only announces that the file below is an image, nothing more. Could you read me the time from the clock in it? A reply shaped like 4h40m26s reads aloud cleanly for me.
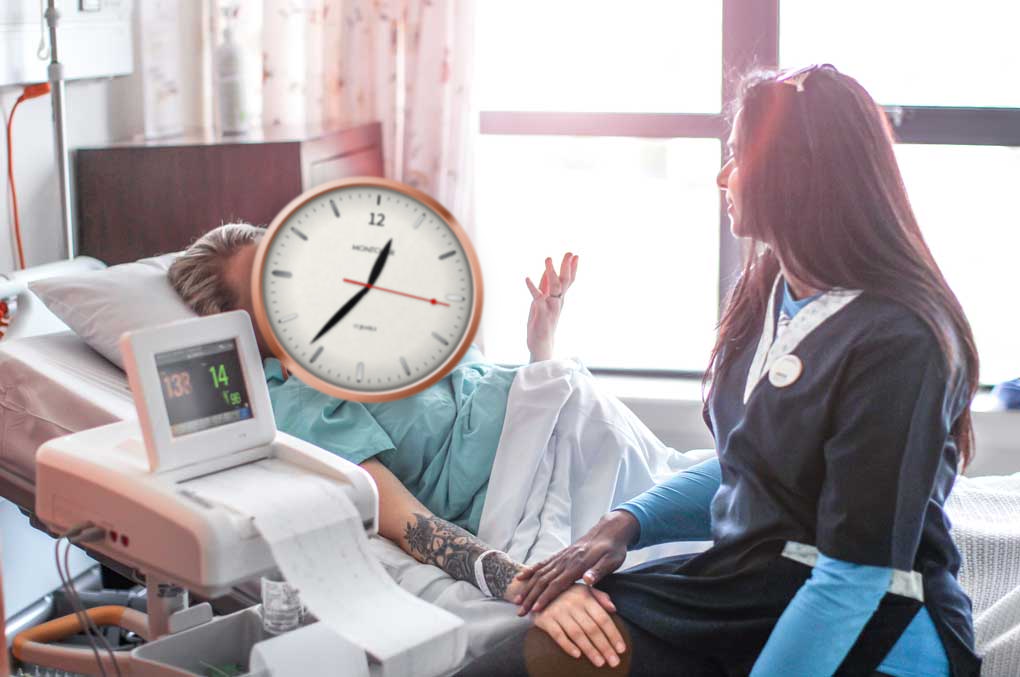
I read 12h36m16s
